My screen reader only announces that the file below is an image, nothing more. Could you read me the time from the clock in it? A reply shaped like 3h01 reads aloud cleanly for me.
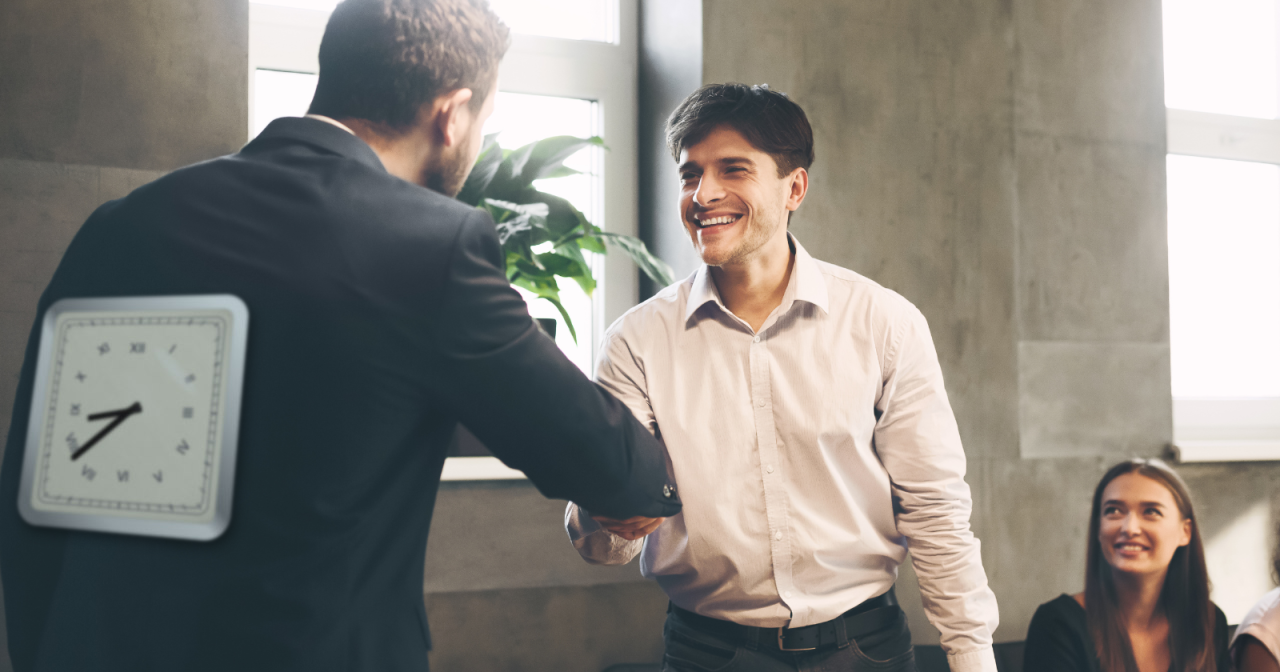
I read 8h38
